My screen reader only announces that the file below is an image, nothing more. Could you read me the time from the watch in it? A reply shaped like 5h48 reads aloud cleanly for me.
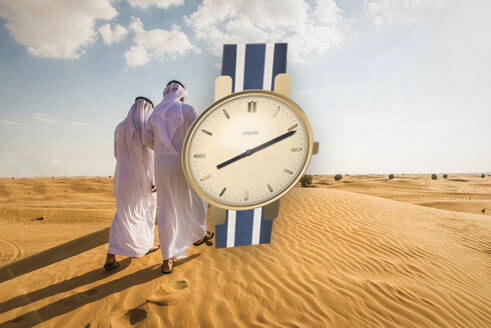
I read 8h11
